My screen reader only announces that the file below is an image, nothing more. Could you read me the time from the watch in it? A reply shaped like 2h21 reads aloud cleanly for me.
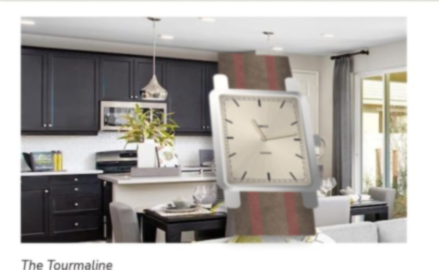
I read 11h13
